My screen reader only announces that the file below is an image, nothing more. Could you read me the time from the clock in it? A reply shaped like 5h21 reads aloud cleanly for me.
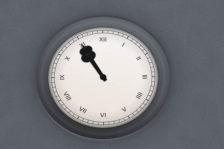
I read 10h55
